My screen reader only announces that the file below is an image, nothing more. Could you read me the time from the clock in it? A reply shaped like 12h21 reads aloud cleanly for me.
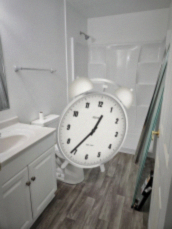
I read 12h36
